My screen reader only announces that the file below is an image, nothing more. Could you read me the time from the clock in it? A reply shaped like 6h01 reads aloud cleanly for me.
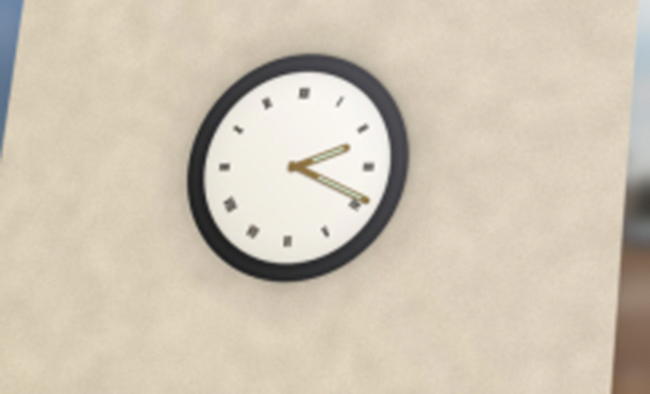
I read 2h19
